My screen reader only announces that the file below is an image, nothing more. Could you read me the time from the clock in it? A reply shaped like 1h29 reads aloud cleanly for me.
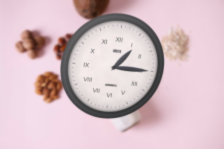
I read 1h15
